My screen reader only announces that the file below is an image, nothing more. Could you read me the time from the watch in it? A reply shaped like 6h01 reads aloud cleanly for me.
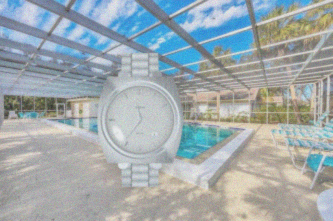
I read 11h36
